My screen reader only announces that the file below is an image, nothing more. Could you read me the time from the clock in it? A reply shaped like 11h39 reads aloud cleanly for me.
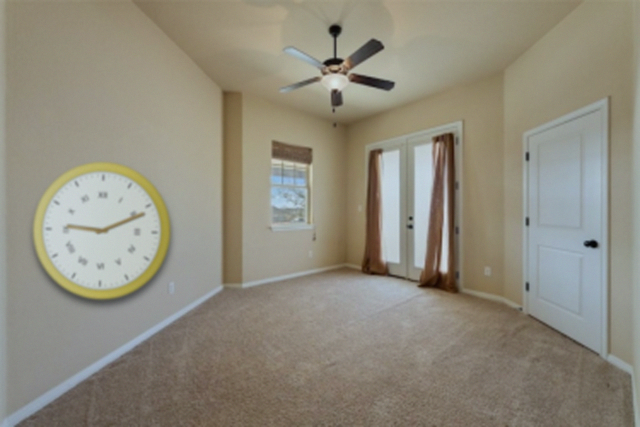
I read 9h11
